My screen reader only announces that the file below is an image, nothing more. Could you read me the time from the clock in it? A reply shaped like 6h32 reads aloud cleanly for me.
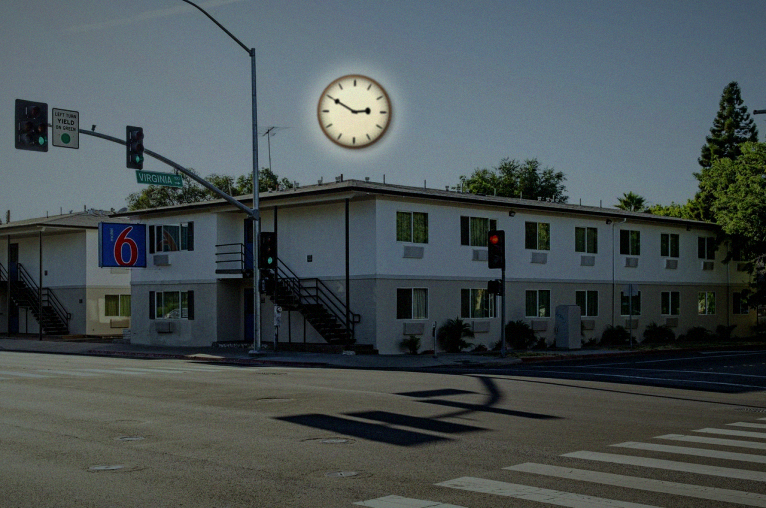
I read 2h50
